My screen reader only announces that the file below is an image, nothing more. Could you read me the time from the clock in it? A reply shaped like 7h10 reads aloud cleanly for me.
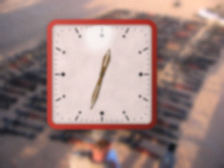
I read 12h33
